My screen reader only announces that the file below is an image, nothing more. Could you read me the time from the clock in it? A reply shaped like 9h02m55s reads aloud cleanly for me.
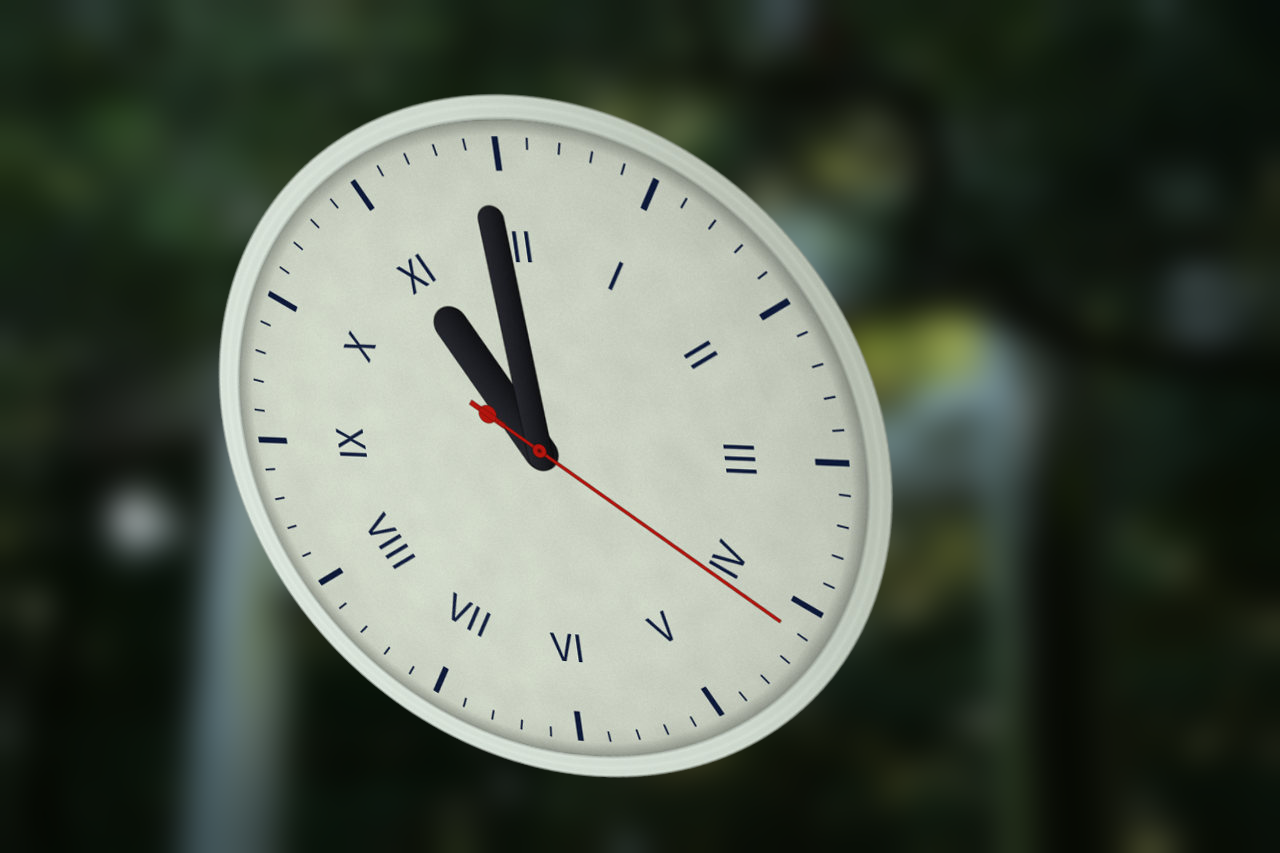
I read 10h59m21s
